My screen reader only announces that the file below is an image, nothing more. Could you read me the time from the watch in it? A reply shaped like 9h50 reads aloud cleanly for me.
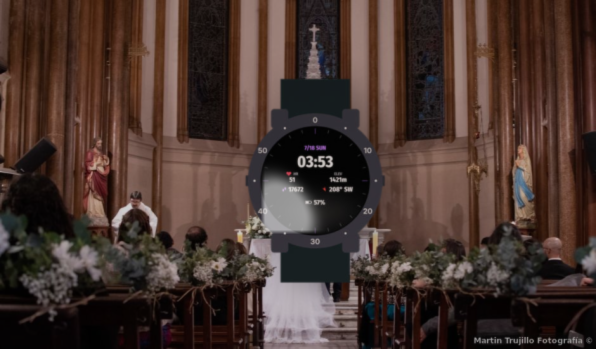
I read 3h53
